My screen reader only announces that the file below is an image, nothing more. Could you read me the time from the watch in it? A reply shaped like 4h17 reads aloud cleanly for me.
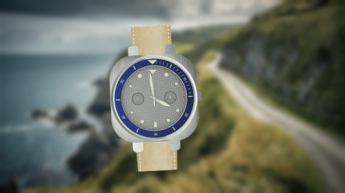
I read 3h59
